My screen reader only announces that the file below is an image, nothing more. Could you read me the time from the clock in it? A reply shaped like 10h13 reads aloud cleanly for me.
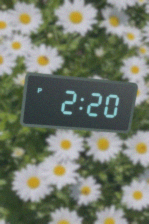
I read 2h20
